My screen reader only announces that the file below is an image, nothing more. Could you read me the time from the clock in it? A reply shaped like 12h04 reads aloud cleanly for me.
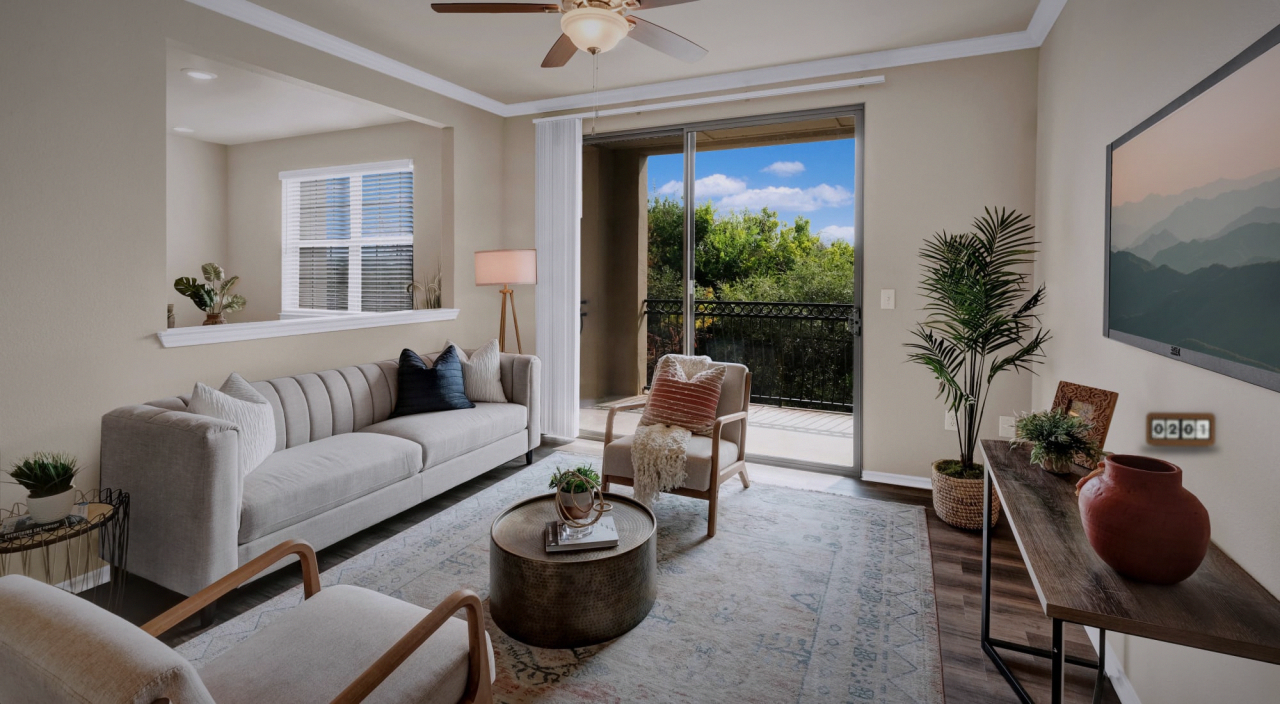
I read 2h01
